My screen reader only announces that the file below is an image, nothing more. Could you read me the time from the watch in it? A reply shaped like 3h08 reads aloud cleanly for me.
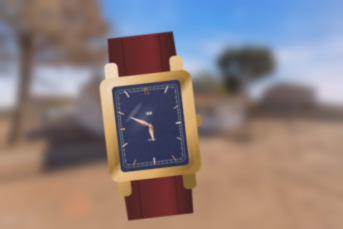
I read 5h50
